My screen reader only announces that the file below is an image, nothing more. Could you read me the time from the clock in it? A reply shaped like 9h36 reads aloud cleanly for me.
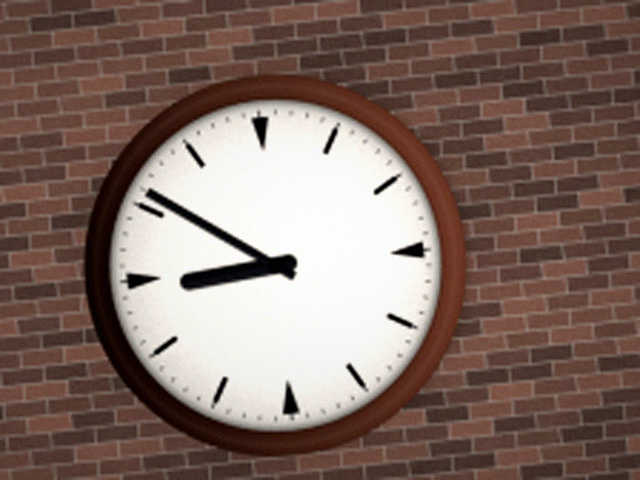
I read 8h51
